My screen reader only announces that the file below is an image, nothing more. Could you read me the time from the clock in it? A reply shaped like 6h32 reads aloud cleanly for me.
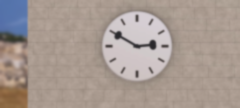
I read 2h50
